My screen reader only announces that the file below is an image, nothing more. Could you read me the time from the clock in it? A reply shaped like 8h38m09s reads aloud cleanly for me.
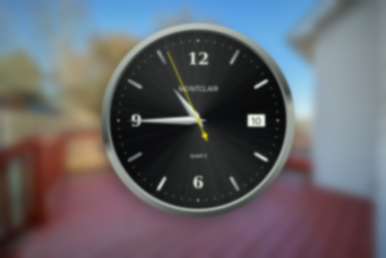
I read 10h44m56s
